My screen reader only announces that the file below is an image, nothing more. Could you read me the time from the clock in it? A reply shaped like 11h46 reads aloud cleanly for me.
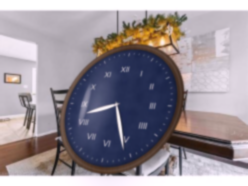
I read 8h26
